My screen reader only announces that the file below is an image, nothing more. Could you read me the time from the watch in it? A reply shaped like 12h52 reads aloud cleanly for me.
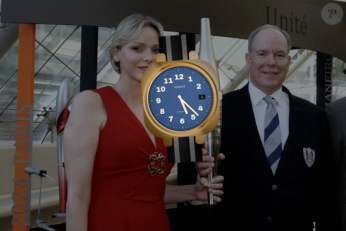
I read 5h23
